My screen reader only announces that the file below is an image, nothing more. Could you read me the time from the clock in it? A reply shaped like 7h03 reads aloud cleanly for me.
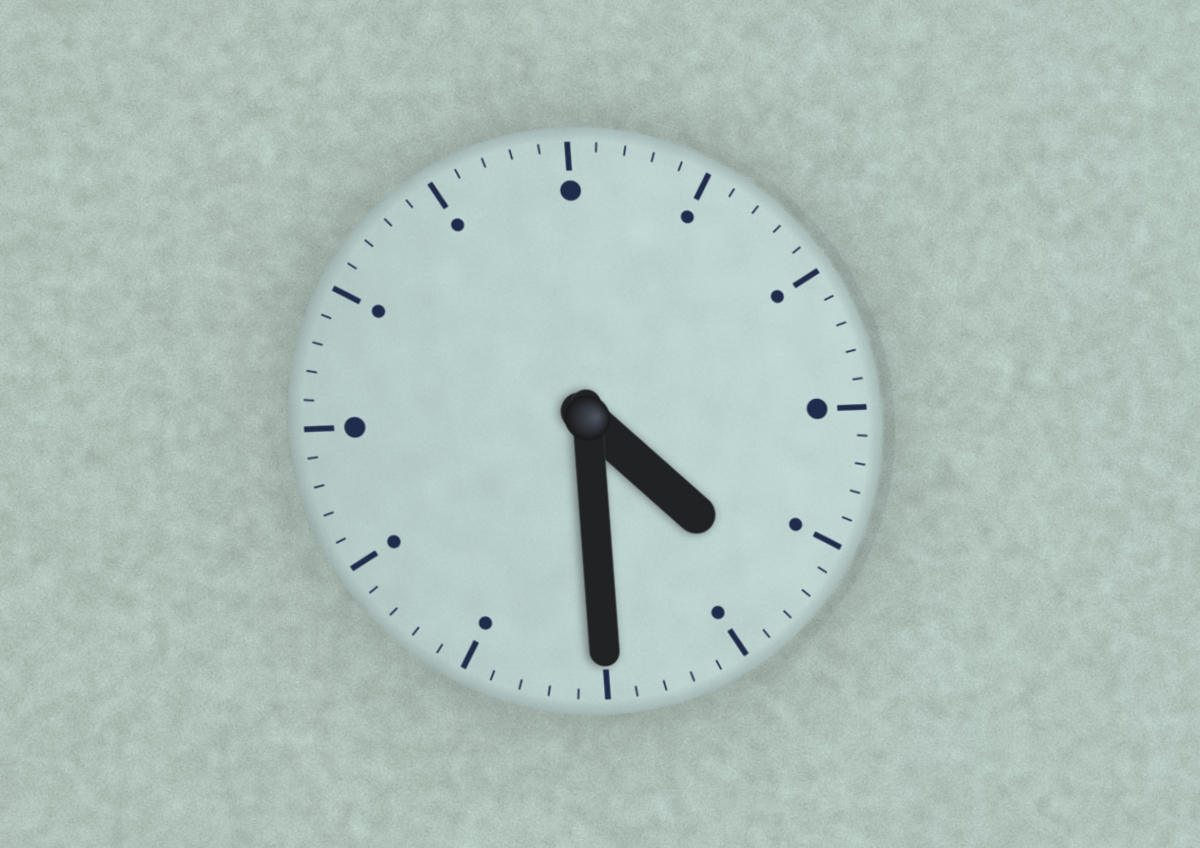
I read 4h30
